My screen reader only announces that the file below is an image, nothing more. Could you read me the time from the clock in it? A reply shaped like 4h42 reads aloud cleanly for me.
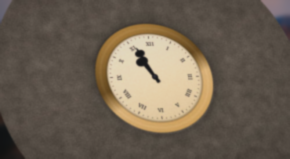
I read 10h56
